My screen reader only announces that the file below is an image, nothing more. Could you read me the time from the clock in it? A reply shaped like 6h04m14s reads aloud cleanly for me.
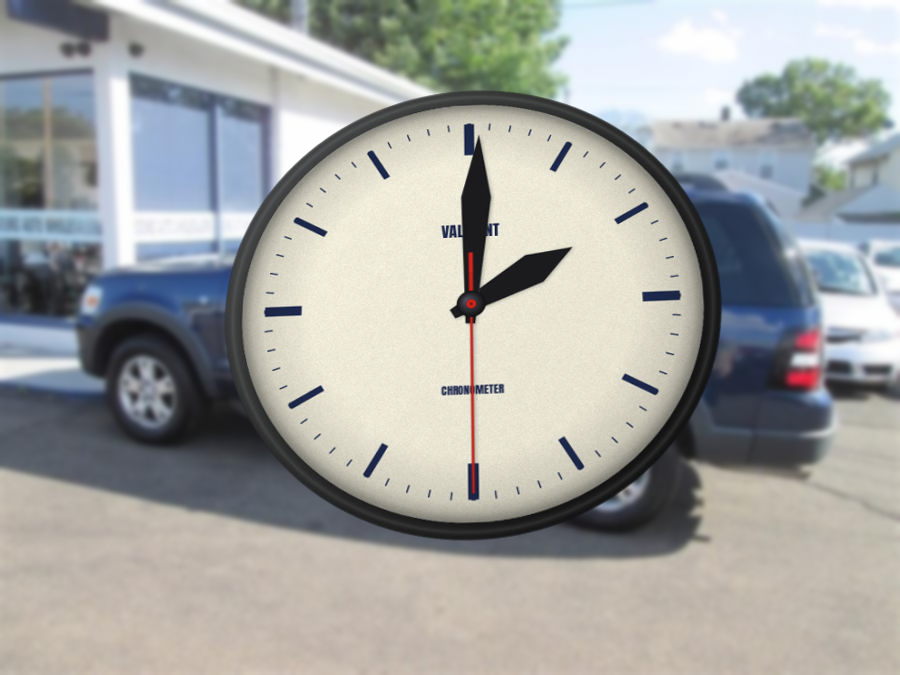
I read 2h00m30s
